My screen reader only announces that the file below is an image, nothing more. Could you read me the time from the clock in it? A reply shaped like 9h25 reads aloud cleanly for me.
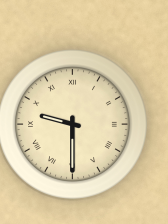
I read 9h30
